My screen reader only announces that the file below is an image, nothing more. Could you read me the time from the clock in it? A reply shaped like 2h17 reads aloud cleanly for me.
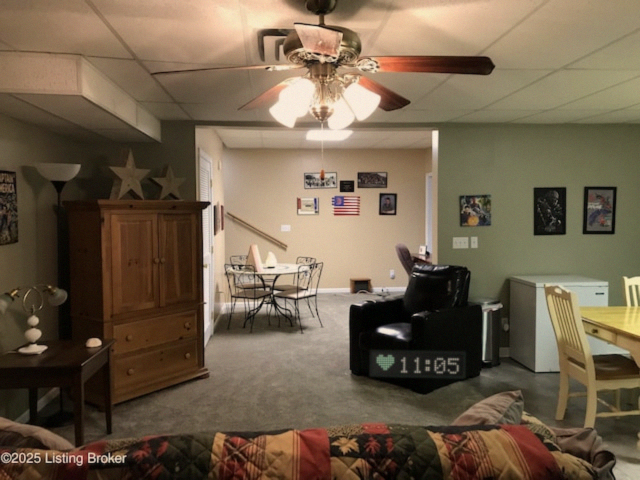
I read 11h05
